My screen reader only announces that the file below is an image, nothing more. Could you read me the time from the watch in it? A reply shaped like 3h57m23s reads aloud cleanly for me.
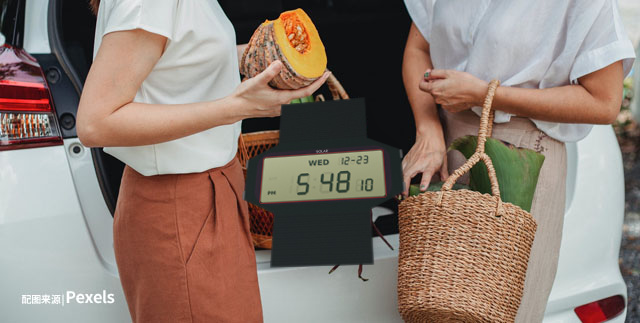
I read 5h48m10s
